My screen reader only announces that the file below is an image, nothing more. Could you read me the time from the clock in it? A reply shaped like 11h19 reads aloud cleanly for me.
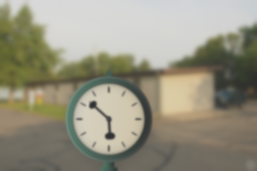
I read 5h52
